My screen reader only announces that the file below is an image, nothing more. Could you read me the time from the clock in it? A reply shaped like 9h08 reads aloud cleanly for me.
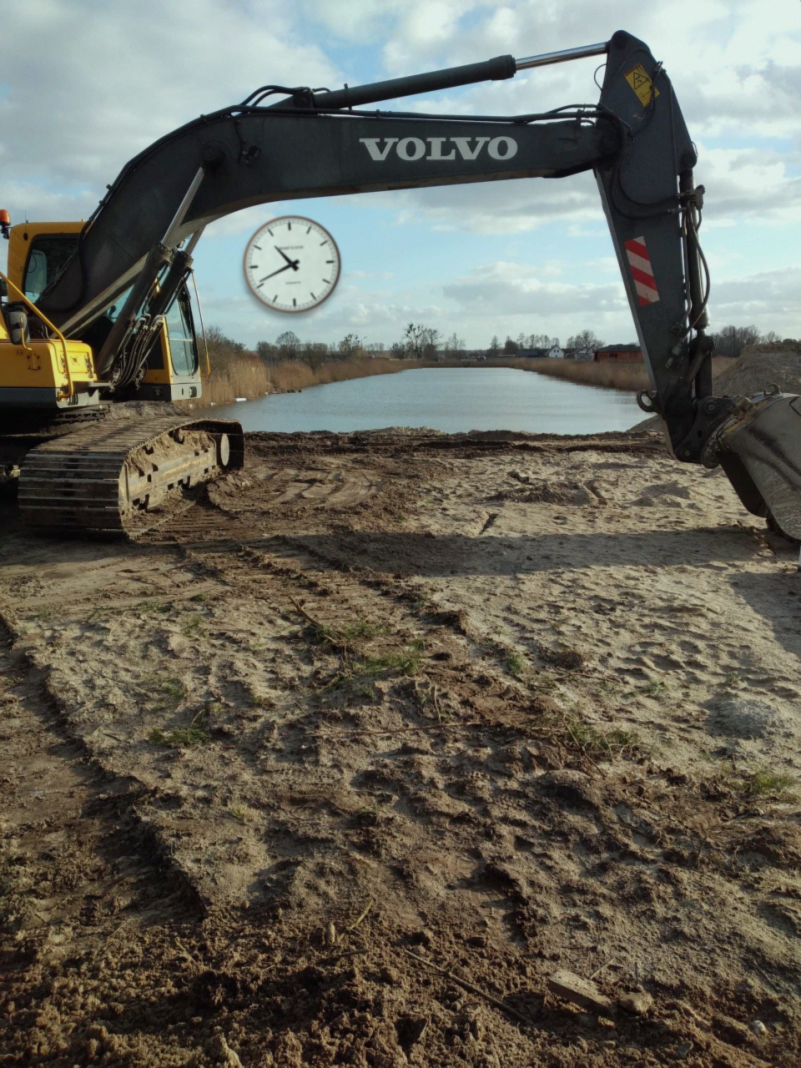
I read 10h41
